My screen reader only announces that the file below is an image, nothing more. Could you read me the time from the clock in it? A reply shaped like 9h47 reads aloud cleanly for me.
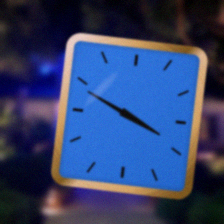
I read 3h49
